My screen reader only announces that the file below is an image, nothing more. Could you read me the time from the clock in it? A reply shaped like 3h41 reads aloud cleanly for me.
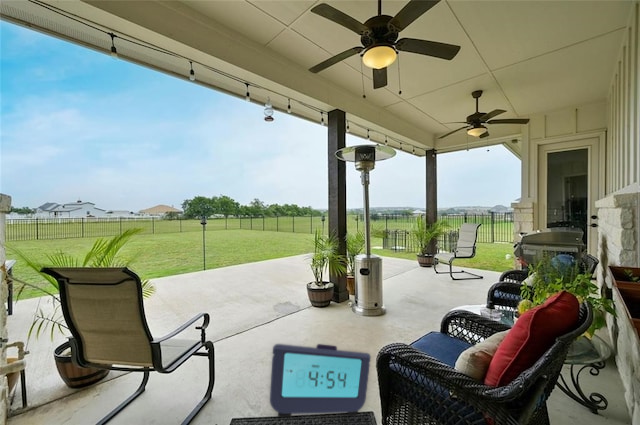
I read 4h54
